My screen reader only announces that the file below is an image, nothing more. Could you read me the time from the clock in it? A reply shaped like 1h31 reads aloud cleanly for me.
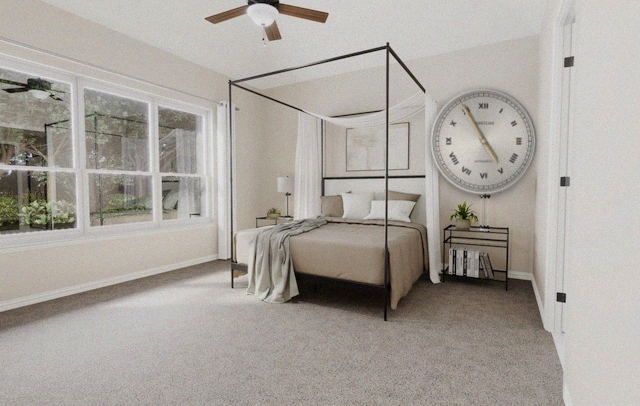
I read 4h55
